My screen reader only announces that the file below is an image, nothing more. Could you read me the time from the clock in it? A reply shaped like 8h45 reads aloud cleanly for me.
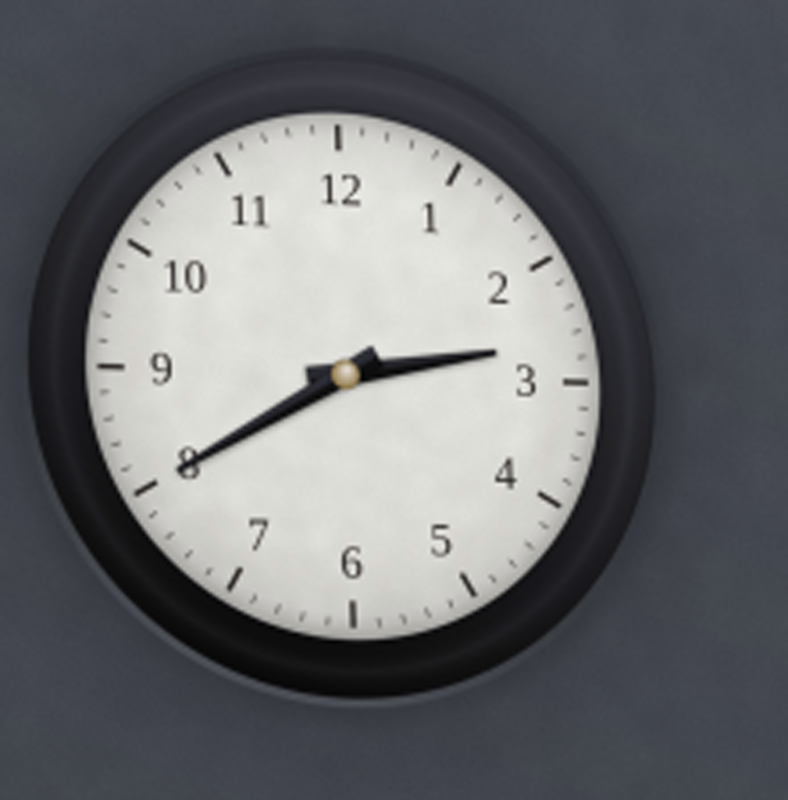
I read 2h40
